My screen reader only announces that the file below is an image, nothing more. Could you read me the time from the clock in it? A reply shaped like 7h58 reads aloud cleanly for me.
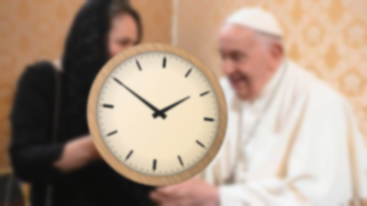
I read 1h50
